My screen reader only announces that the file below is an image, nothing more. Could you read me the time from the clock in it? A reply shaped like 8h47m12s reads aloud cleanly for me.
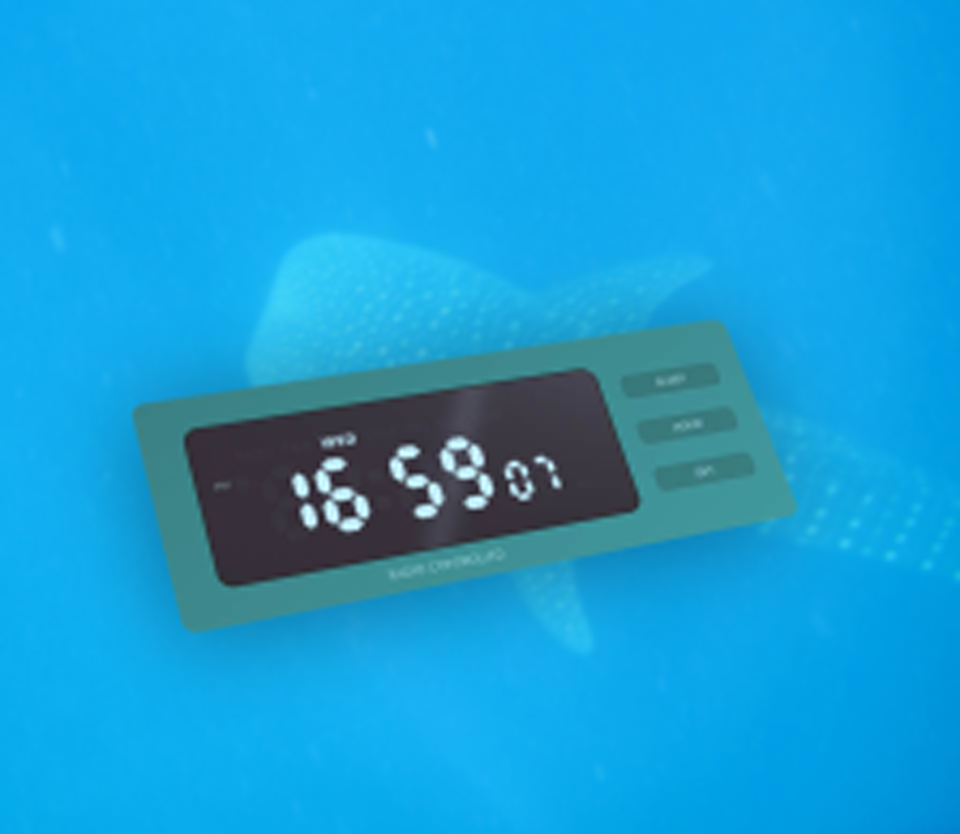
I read 16h59m07s
